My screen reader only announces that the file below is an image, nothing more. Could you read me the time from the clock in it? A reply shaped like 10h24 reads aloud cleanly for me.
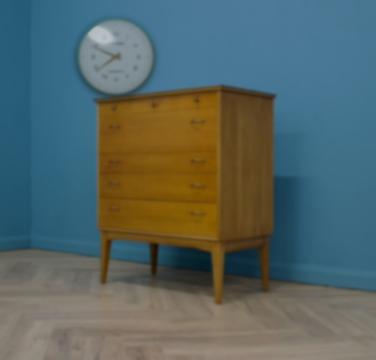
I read 7h49
